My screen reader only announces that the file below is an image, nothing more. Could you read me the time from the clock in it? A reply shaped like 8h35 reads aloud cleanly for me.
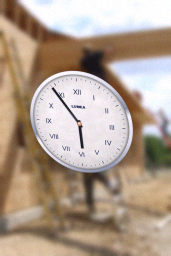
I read 5h54
